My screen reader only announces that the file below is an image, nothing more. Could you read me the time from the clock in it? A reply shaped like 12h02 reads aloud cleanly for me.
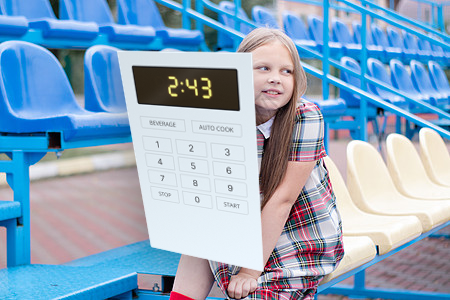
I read 2h43
